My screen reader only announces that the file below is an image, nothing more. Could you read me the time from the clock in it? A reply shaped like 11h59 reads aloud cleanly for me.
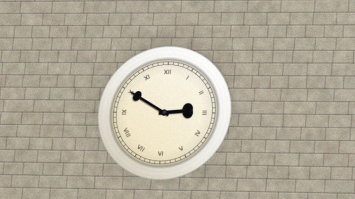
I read 2h50
